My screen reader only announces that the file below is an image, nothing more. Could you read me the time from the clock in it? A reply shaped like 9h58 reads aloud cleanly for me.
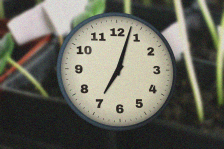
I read 7h03
